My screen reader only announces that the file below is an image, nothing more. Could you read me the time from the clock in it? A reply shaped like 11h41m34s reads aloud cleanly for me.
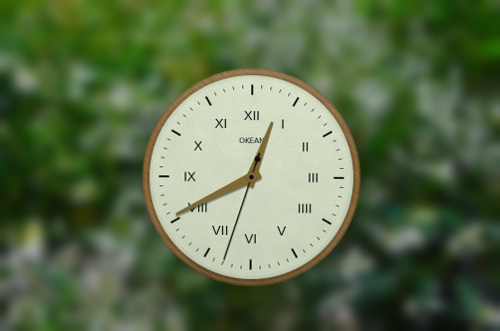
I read 12h40m33s
